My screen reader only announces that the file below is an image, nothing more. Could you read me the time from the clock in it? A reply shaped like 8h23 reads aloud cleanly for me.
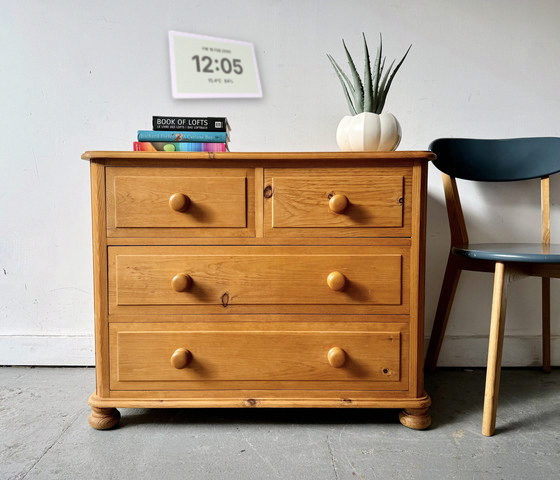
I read 12h05
